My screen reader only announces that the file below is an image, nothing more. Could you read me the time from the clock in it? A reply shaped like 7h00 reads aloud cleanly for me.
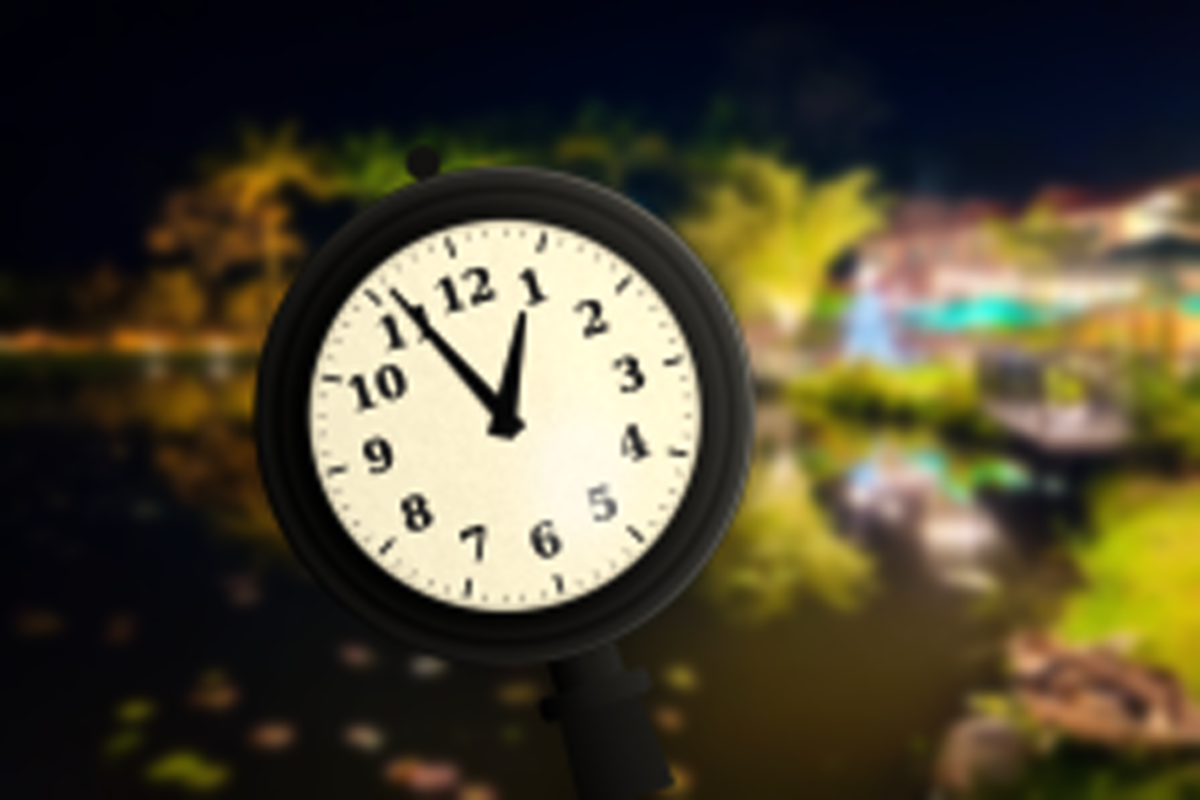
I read 12h56
